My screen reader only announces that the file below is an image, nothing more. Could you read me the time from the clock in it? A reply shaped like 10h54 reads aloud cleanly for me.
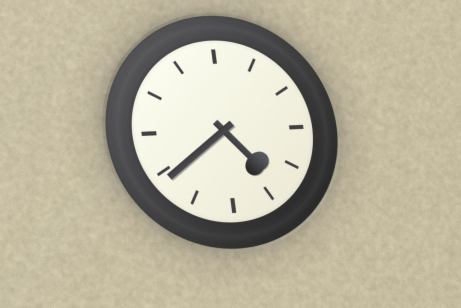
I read 4h39
